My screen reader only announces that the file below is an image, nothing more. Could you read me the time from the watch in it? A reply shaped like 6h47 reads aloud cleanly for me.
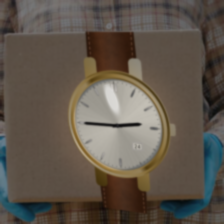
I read 2h45
